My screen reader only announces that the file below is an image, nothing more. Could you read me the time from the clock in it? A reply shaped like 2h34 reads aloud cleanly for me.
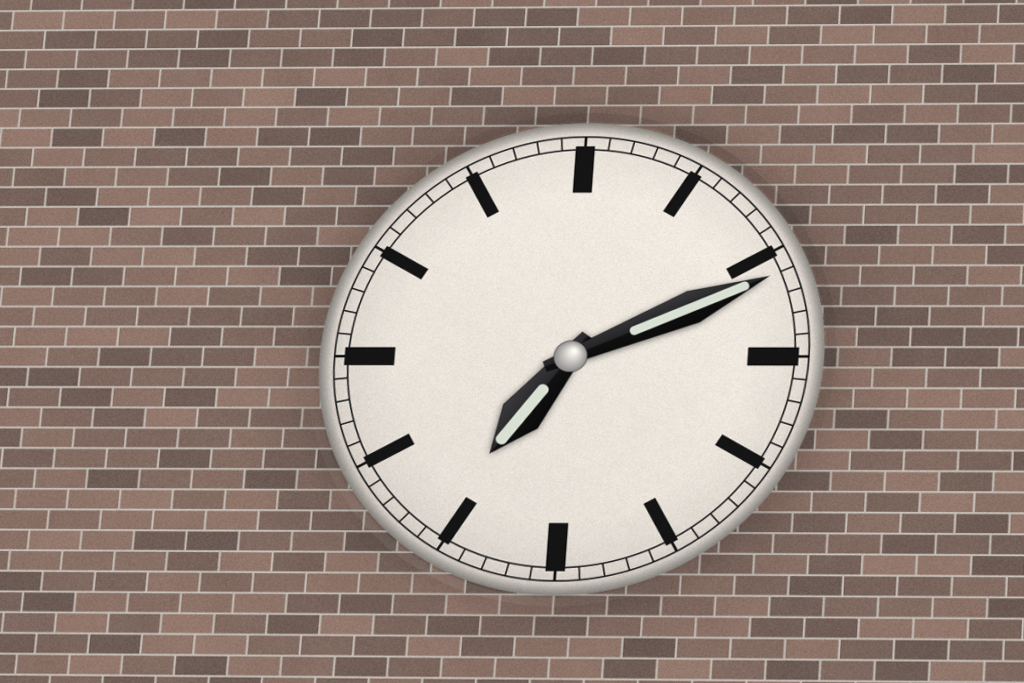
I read 7h11
